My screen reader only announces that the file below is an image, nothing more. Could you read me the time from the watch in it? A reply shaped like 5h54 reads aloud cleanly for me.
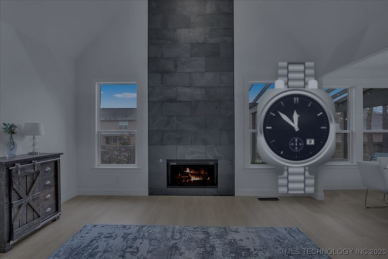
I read 11h52
